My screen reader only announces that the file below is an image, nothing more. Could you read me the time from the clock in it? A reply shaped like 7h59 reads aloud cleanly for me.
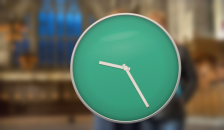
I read 9h25
